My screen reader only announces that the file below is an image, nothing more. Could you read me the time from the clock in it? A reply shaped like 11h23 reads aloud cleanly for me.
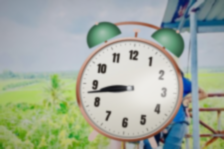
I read 8h43
